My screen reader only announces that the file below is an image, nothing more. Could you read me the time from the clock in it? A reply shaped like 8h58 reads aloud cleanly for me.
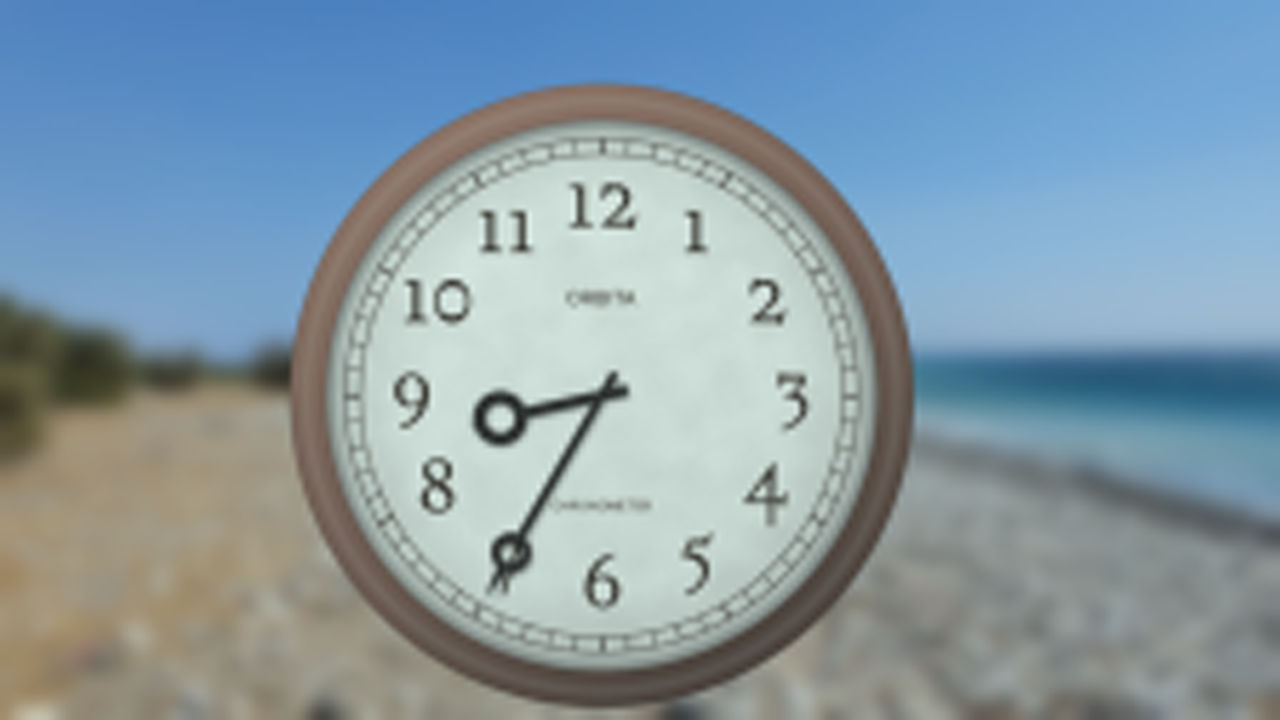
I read 8h35
